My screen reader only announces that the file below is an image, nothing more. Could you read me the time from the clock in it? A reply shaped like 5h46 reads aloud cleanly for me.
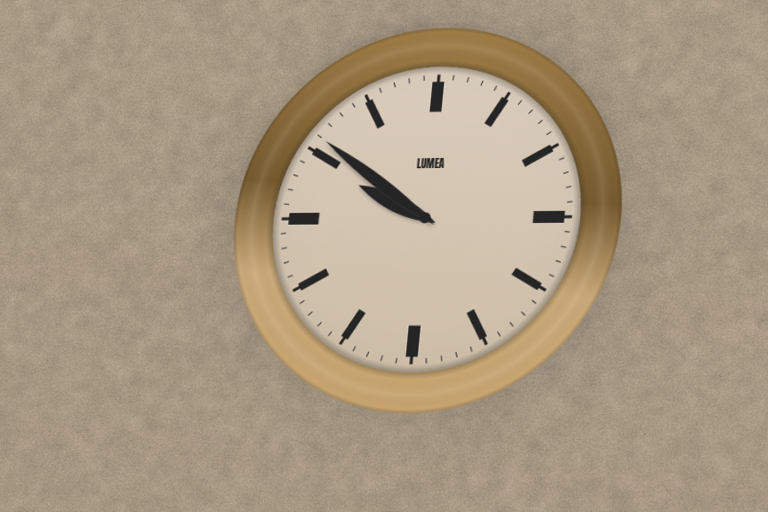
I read 9h51
